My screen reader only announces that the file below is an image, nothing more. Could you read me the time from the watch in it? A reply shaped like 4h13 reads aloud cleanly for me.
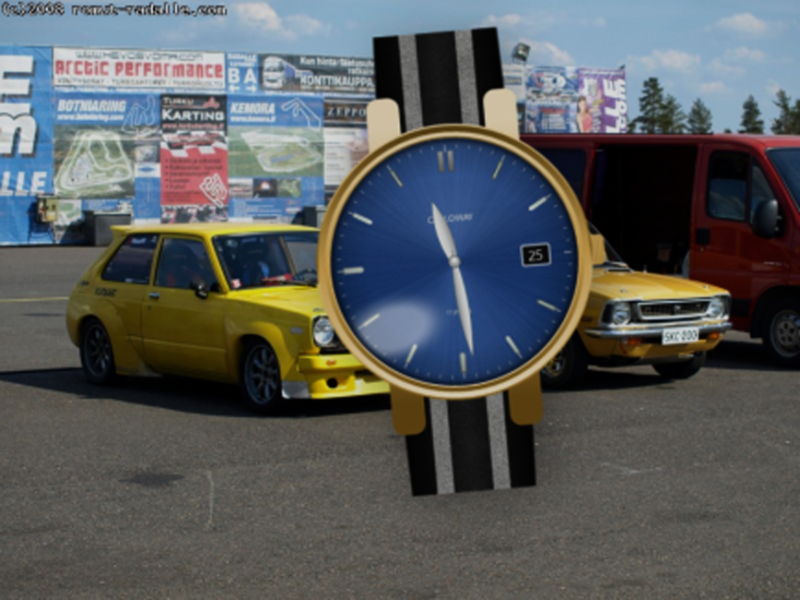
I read 11h29
